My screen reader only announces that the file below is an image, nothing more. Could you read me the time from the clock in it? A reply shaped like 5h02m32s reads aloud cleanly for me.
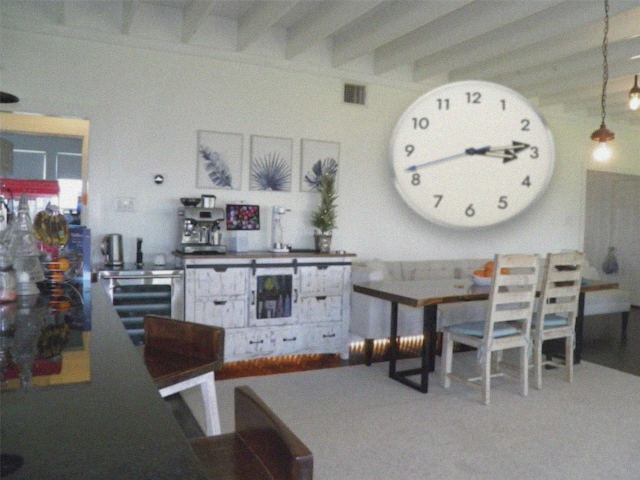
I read 3h13m42s
